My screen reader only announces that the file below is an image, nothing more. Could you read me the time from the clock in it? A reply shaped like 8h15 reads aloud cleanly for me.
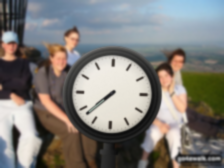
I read 7h38
